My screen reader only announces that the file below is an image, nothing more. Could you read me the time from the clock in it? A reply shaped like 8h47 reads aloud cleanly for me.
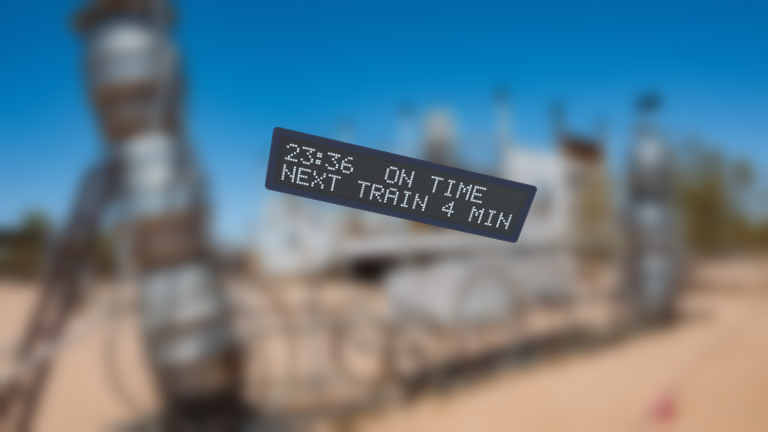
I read 23h36
